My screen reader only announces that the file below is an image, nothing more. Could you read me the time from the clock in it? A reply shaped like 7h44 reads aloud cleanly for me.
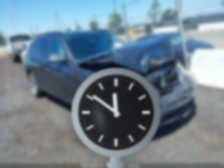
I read 11h51
